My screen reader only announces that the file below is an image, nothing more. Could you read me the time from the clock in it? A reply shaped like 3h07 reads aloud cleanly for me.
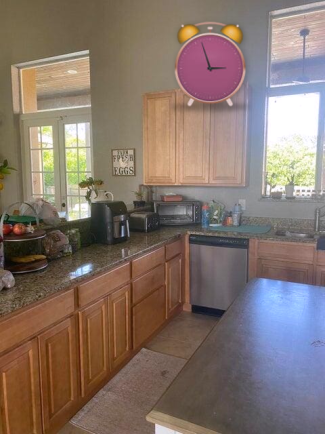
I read 2h57
